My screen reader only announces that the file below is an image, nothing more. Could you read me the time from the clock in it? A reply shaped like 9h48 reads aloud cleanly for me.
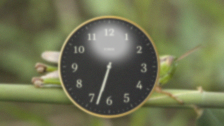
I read 6h33
